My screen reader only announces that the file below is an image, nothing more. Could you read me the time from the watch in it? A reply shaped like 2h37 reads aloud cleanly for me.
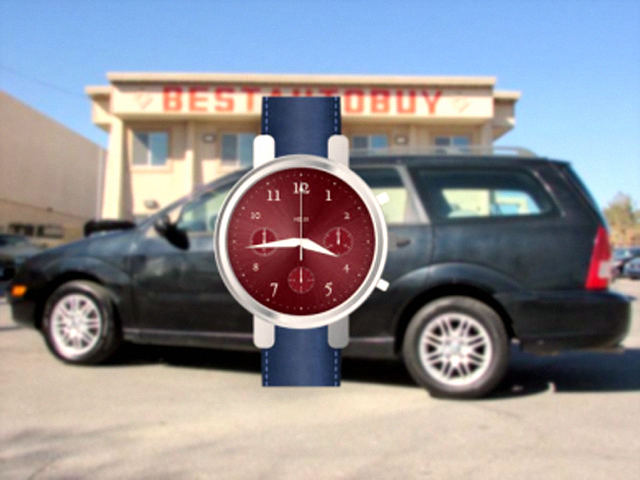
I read 3h44
